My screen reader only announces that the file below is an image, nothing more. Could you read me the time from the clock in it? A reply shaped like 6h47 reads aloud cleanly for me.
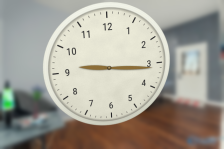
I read 9h16
